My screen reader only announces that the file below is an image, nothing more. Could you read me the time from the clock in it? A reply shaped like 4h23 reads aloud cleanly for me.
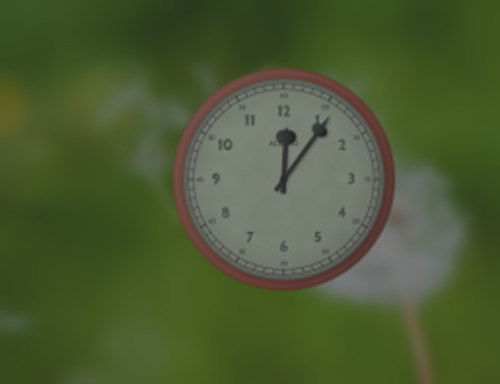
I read 12h06
